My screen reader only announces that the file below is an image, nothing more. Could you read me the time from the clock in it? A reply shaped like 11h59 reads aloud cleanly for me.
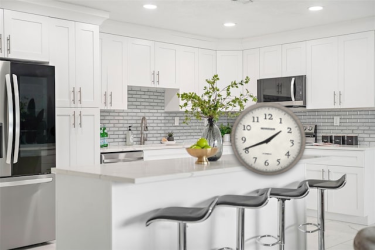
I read 1h41
